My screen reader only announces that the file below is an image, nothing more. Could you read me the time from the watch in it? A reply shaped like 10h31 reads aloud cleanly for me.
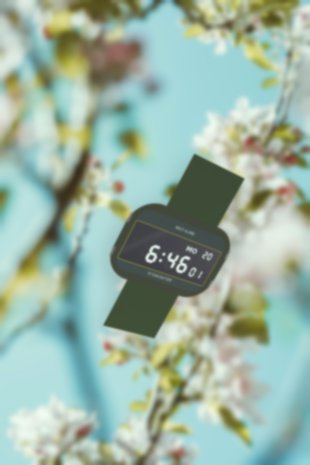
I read 6h46
